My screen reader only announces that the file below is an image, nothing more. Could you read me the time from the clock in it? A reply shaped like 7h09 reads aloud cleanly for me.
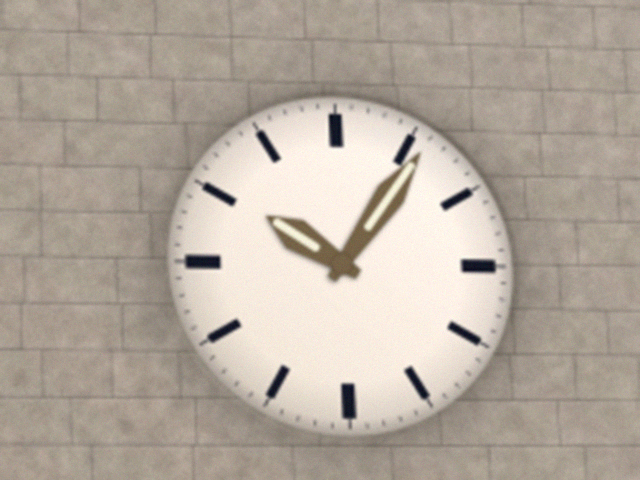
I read 10h06
